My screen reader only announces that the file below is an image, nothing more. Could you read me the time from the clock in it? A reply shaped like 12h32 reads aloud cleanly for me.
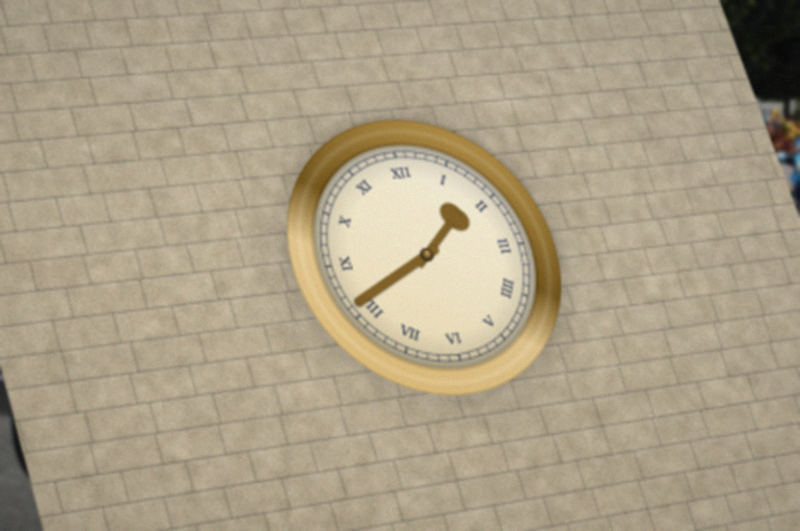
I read 1h41
